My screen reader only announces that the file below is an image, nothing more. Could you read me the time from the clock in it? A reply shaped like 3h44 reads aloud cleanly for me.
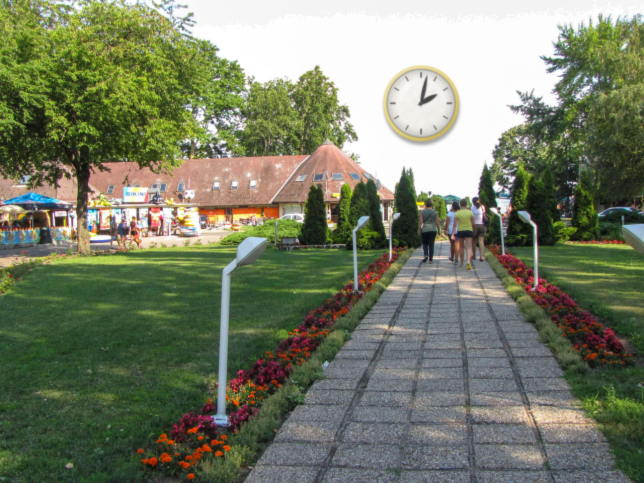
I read 2h02
